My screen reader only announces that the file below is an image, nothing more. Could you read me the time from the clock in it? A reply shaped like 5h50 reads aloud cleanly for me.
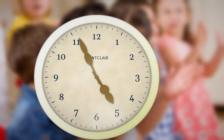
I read 4h56
